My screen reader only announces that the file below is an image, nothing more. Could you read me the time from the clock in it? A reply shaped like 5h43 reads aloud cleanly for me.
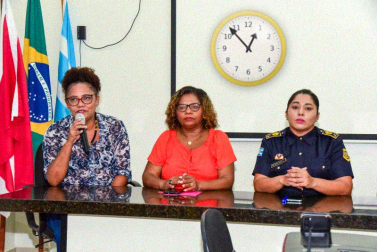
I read 12h53
